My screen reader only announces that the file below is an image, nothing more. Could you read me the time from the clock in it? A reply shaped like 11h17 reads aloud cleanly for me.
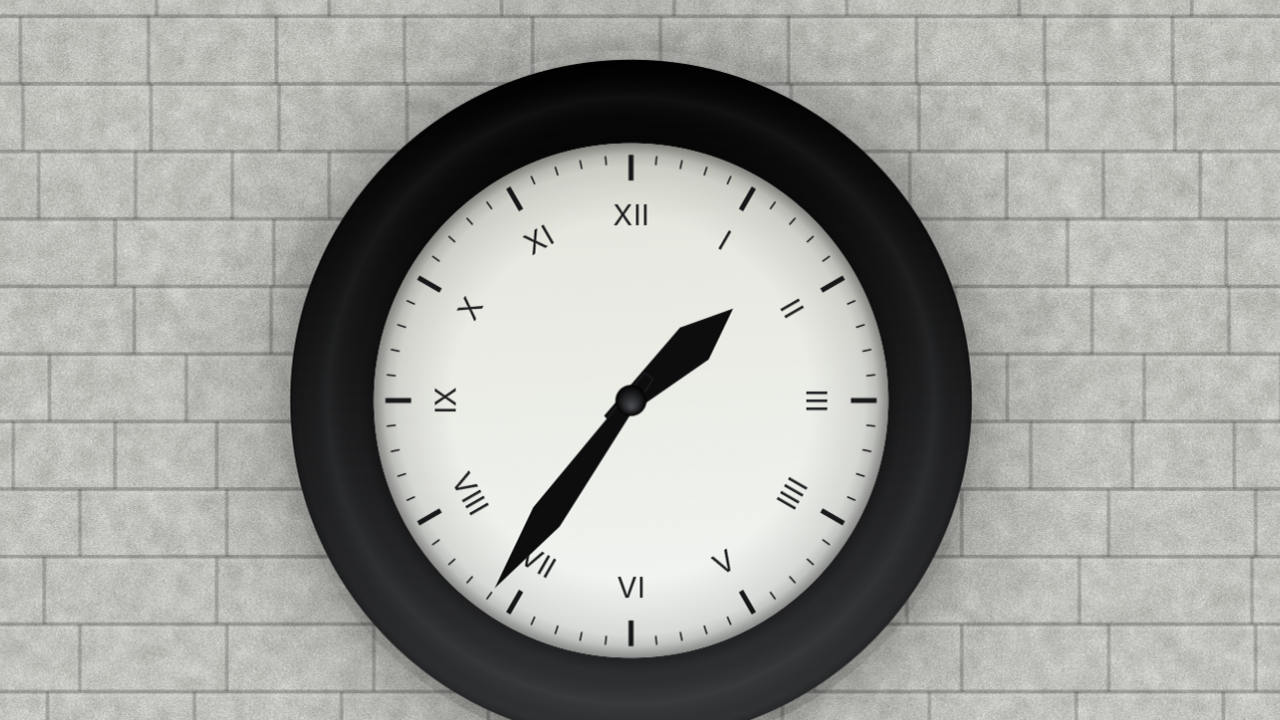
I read 1h36
